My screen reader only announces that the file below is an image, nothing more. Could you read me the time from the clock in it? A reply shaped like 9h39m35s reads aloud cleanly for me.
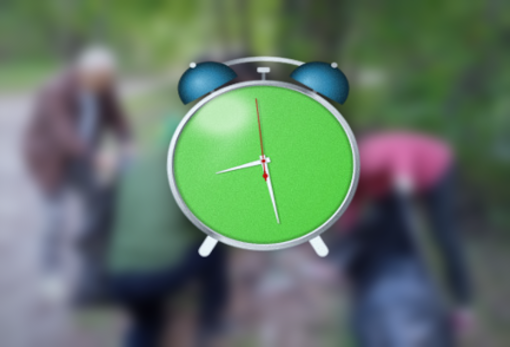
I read 8h27m59s
